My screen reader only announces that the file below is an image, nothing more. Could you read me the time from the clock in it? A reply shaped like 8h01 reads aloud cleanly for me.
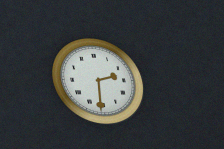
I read 2h31
